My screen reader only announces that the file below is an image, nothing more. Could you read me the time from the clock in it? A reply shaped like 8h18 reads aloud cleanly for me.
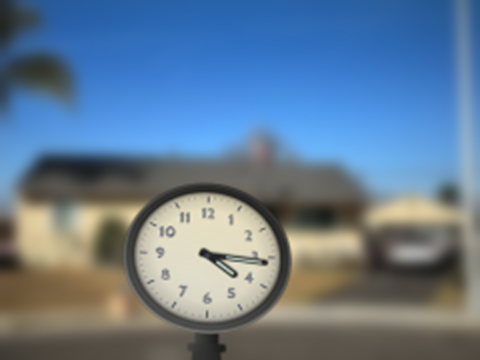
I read 4h16
